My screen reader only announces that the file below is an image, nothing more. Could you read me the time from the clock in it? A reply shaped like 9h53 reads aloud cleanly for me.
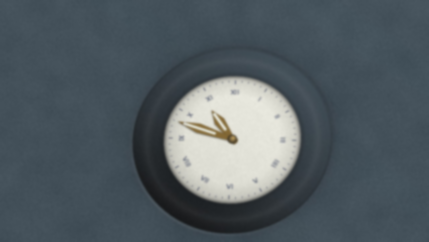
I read 10h48
